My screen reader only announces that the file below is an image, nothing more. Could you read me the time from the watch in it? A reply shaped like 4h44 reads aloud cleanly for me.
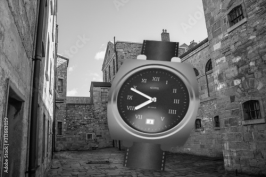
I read 7h49
